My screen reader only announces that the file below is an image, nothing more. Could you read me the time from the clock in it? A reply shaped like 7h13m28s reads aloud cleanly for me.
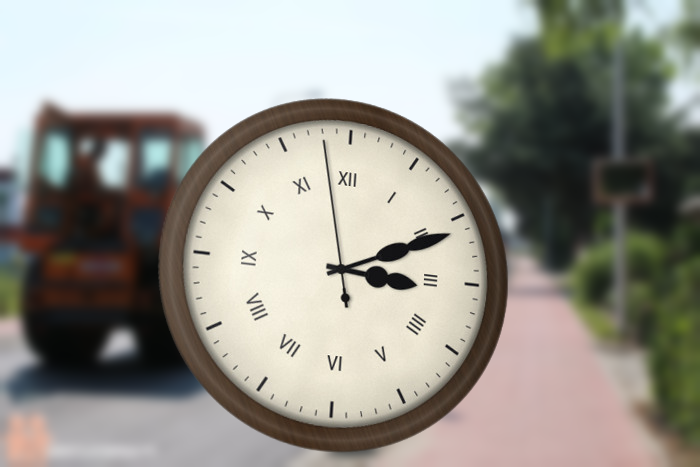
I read 3h10m58s
